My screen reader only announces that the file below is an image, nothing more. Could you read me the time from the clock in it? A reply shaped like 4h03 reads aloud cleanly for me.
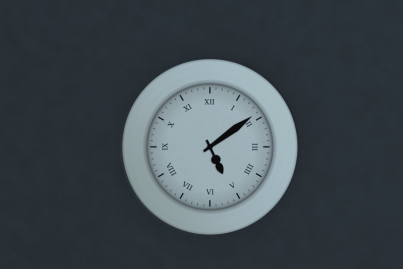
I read 5h09
